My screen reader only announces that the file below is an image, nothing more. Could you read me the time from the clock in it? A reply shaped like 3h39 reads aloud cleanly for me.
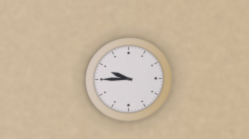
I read 9h45
